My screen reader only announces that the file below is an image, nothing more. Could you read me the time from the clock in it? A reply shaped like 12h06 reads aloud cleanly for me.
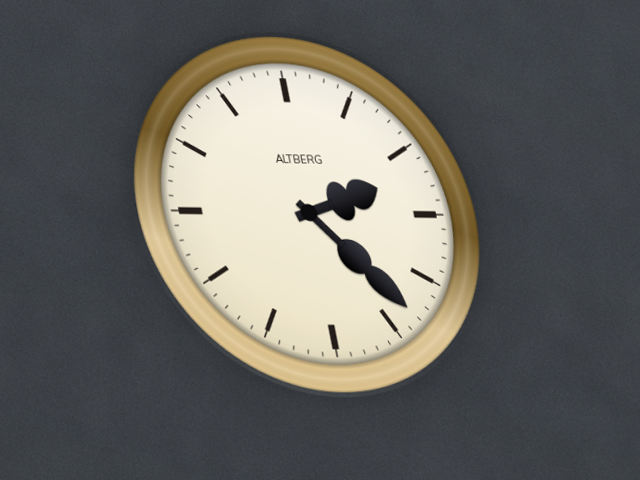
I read 2h23
